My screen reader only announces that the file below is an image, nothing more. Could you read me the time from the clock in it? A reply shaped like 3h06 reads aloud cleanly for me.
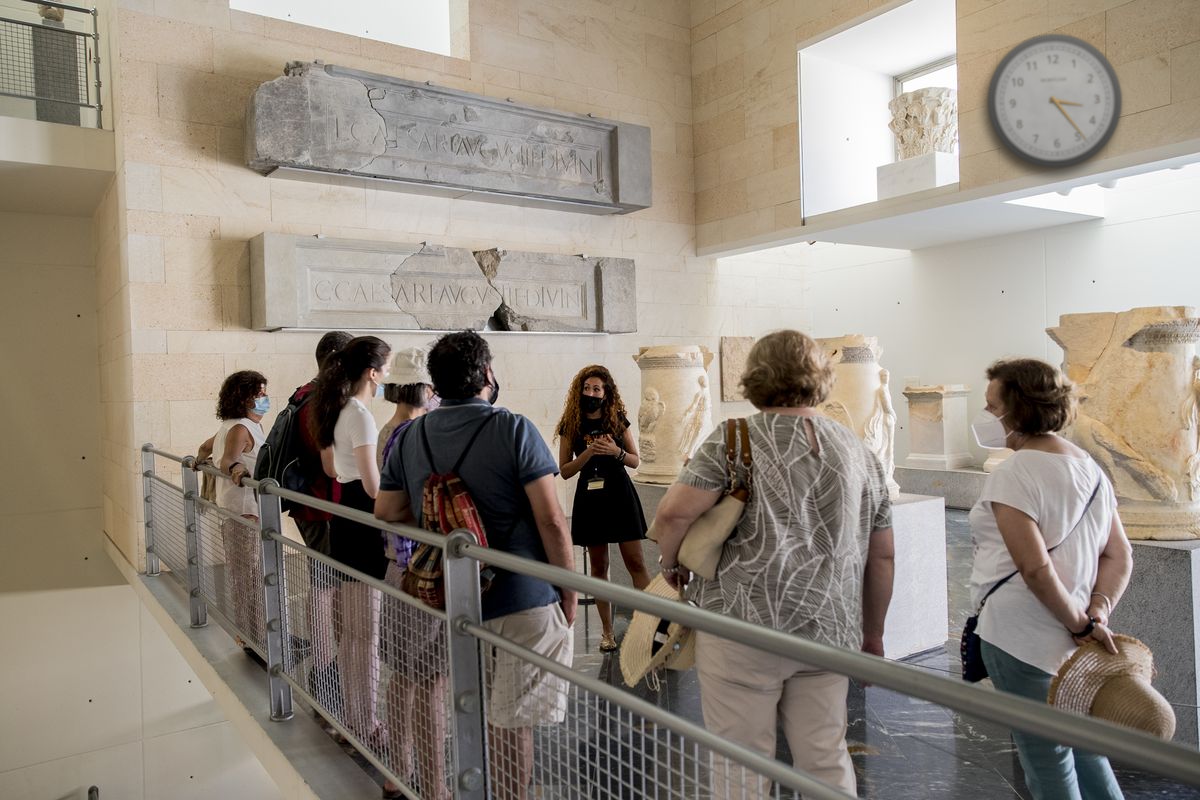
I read 3h24
